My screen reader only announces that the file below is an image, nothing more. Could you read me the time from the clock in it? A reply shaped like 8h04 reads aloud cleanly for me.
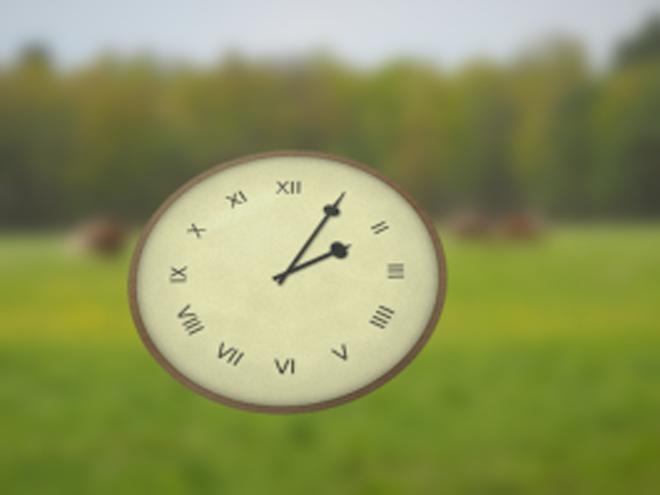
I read 2h05
